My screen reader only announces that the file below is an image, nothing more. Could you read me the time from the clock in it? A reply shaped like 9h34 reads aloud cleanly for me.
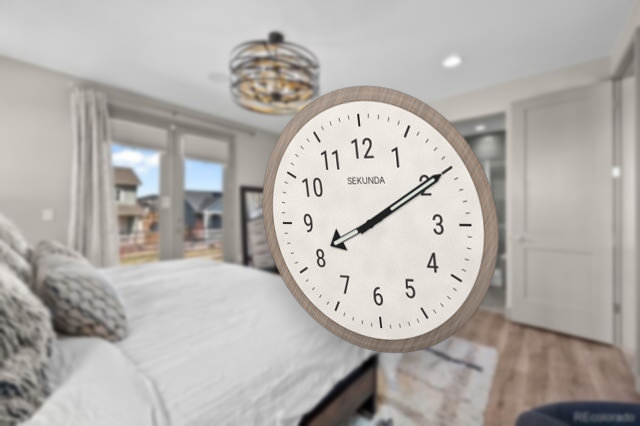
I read 8h10
